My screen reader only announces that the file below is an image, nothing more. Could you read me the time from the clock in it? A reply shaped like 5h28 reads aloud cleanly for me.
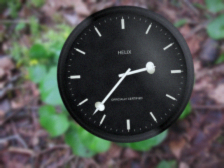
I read 2h37
